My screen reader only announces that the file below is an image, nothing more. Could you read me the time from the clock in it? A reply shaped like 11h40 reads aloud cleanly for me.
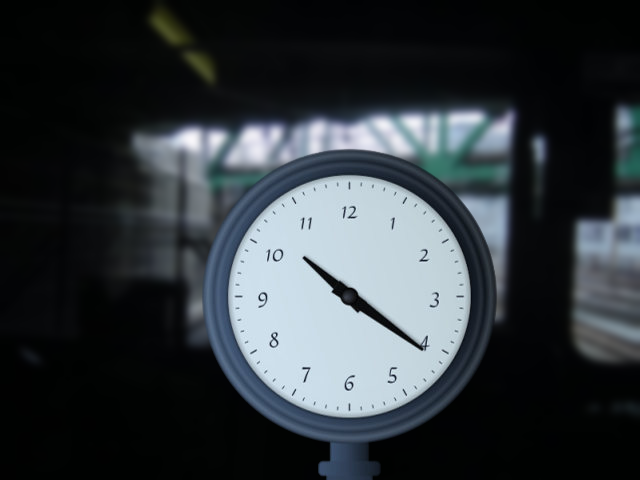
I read 10h21
